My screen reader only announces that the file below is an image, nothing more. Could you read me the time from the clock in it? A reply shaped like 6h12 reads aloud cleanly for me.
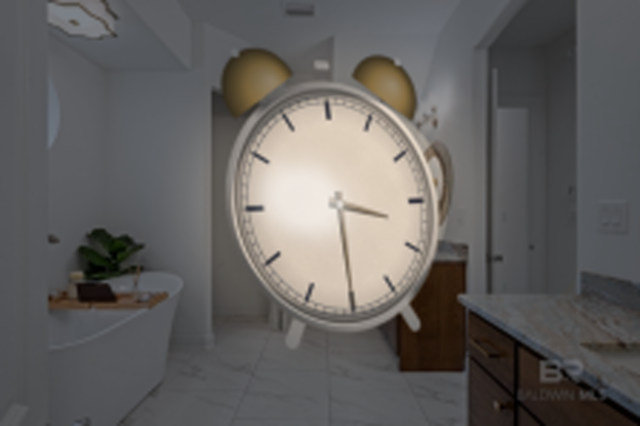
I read 3h30
